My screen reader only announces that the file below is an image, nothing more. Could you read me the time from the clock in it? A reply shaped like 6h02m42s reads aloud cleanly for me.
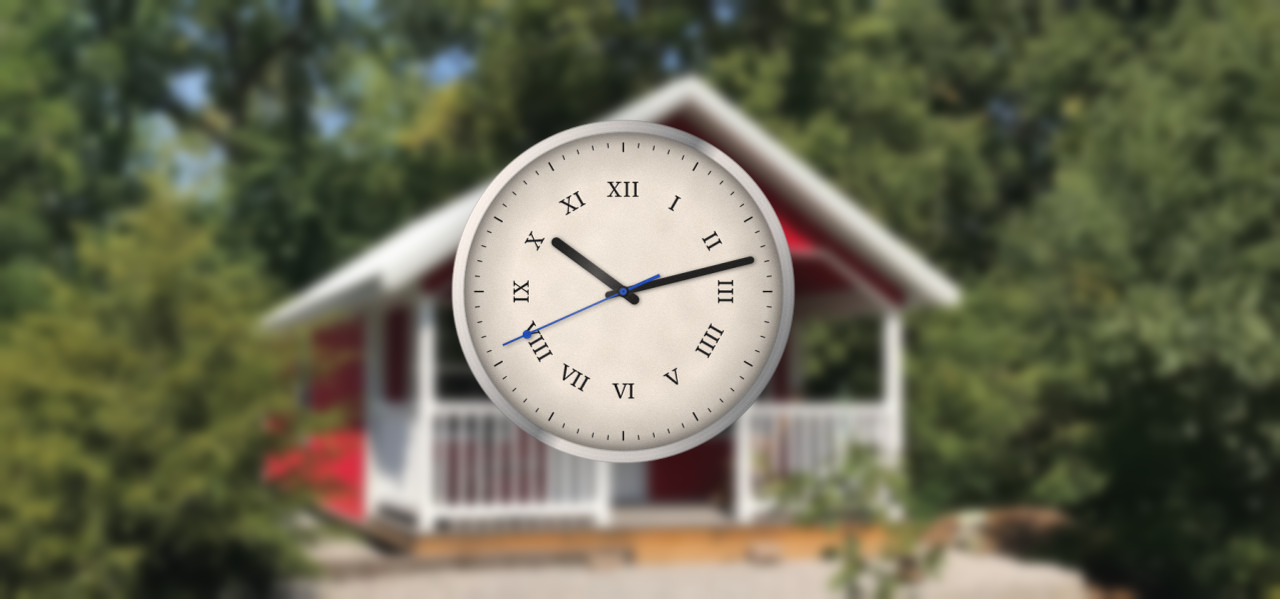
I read 10h12m41s
